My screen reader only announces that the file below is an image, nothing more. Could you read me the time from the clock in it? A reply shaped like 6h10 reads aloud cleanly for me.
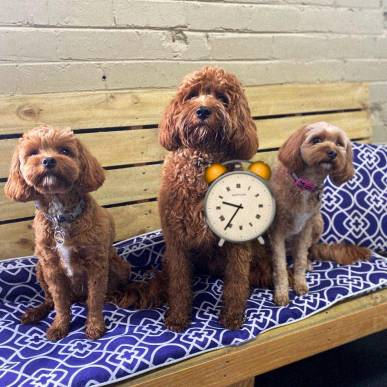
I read 9h36
